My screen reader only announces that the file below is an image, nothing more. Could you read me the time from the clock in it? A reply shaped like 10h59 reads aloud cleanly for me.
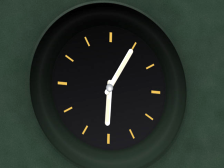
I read 6h05
